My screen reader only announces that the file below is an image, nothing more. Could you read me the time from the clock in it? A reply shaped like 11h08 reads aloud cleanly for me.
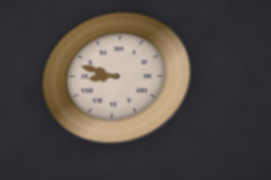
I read 8h48
